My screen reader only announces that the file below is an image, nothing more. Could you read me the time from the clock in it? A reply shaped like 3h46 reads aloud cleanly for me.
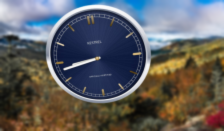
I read 8h43
